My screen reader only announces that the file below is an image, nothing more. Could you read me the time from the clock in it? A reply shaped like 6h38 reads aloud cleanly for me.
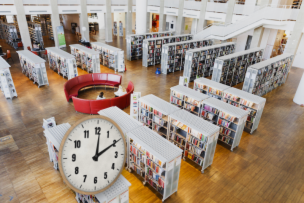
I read 12h10
